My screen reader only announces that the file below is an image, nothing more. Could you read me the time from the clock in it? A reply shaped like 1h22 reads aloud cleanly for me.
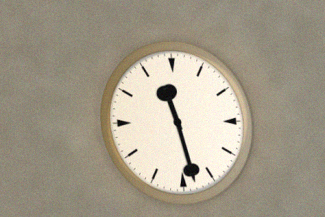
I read 11h28
